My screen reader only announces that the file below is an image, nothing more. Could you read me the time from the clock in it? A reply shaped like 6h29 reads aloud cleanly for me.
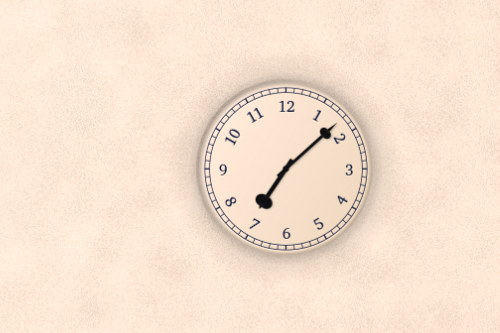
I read 7h08
